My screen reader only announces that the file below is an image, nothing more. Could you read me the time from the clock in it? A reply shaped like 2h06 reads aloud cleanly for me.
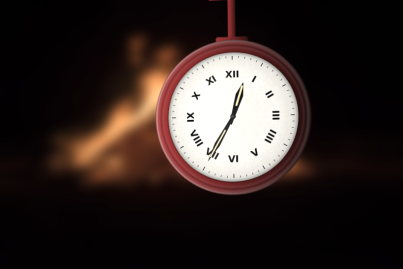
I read 12h35
